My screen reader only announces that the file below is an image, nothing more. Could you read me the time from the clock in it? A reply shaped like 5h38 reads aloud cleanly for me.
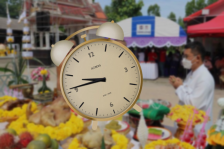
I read 9h46
